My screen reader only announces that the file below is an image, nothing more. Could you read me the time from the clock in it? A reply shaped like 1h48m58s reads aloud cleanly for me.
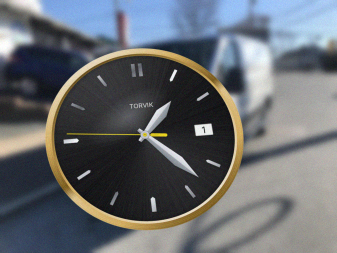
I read 1h22m46s
